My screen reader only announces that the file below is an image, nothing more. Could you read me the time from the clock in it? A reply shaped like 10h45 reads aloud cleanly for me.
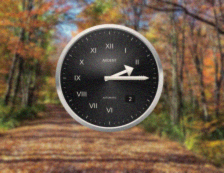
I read 2h15
